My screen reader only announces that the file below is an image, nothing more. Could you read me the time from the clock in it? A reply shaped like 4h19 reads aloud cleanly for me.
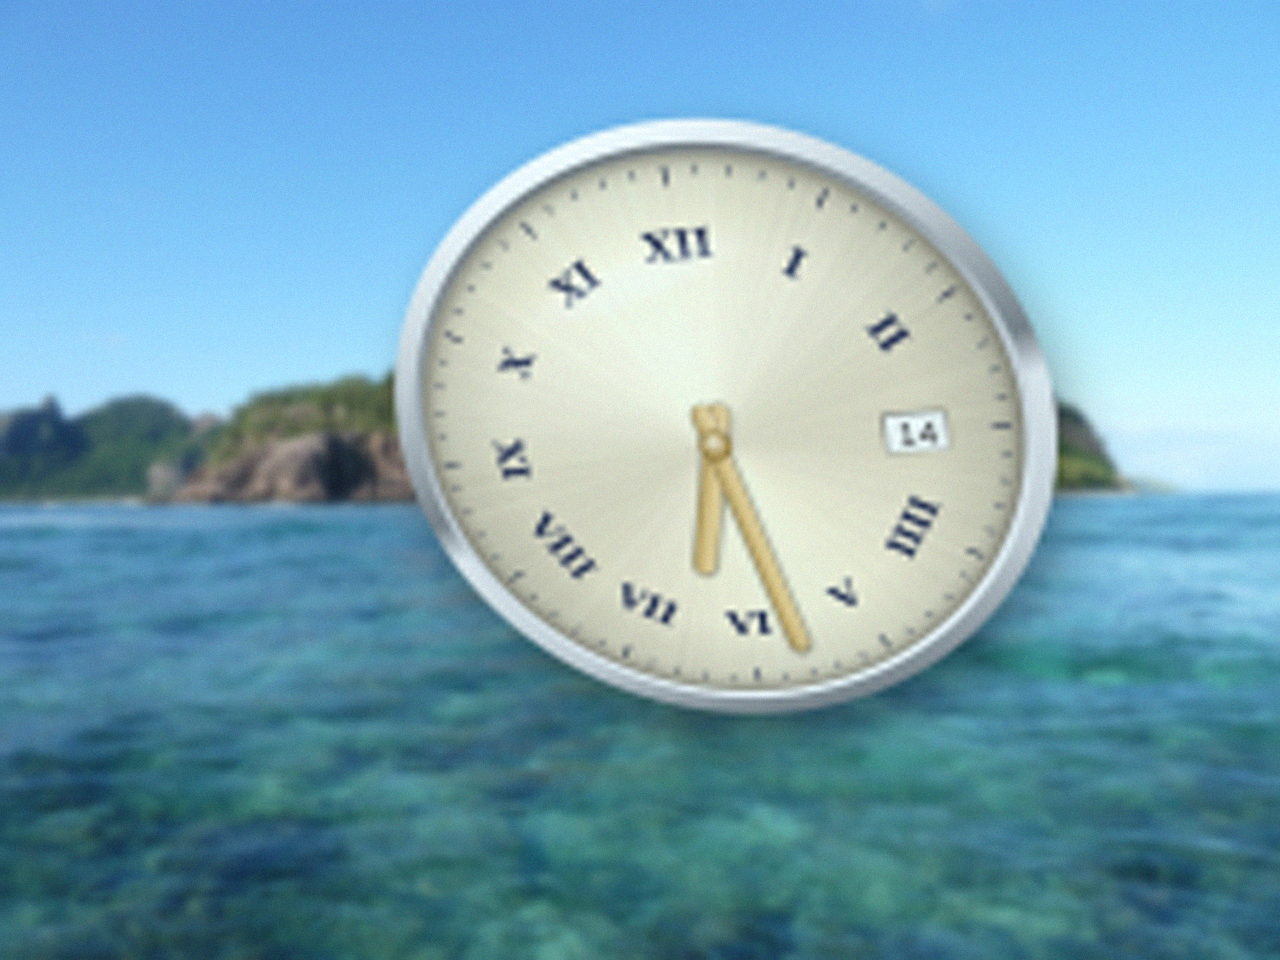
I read 6h28
